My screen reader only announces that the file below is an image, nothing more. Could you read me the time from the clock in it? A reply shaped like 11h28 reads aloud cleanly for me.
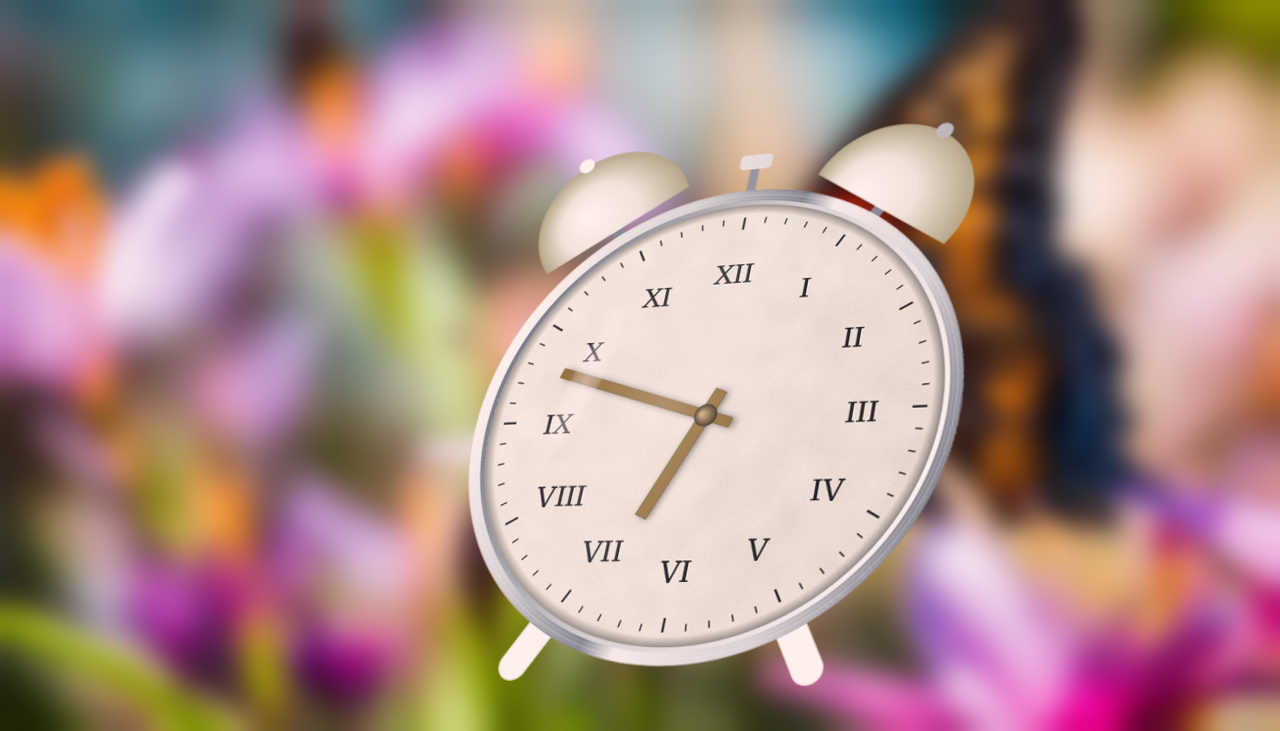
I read 6h48
